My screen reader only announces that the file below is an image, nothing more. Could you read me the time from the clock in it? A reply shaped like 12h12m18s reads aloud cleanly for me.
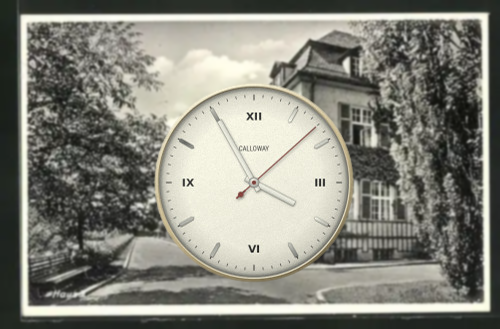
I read 3h55m08s
